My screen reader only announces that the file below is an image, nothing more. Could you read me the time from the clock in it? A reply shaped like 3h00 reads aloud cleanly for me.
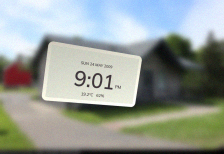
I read 9h01
